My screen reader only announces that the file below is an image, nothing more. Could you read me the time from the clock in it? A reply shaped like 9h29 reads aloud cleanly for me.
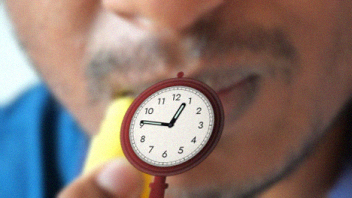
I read 12h46
